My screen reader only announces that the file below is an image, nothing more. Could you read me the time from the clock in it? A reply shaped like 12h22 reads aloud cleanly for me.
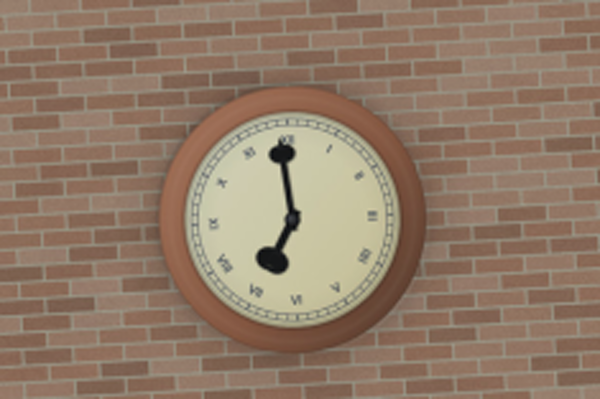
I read 6h59
